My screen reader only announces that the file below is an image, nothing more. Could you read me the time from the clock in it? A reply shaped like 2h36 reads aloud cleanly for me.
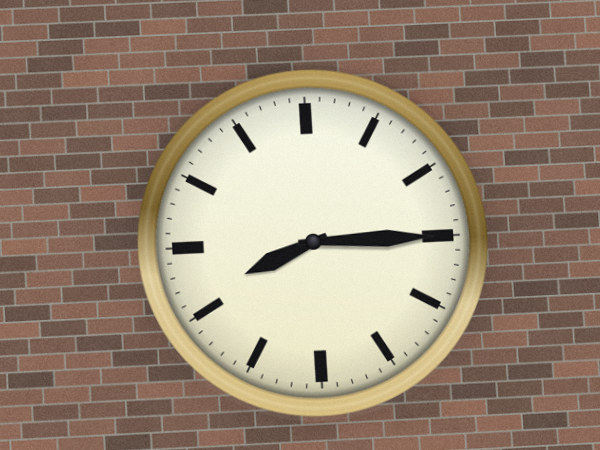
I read 8h15
